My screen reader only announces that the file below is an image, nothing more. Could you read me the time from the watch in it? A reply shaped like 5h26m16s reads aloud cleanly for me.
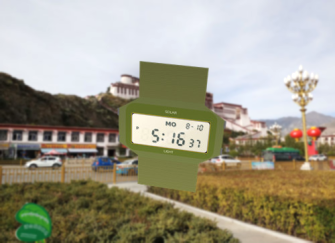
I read 5h16m37s
